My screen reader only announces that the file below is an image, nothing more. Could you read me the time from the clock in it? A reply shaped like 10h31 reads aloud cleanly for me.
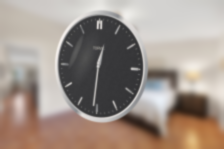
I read 12h31
